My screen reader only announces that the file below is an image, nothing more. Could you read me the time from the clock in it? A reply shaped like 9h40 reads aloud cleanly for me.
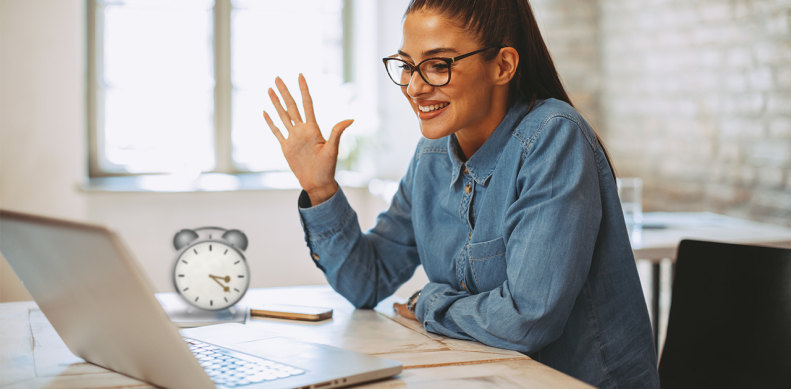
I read 3h22
